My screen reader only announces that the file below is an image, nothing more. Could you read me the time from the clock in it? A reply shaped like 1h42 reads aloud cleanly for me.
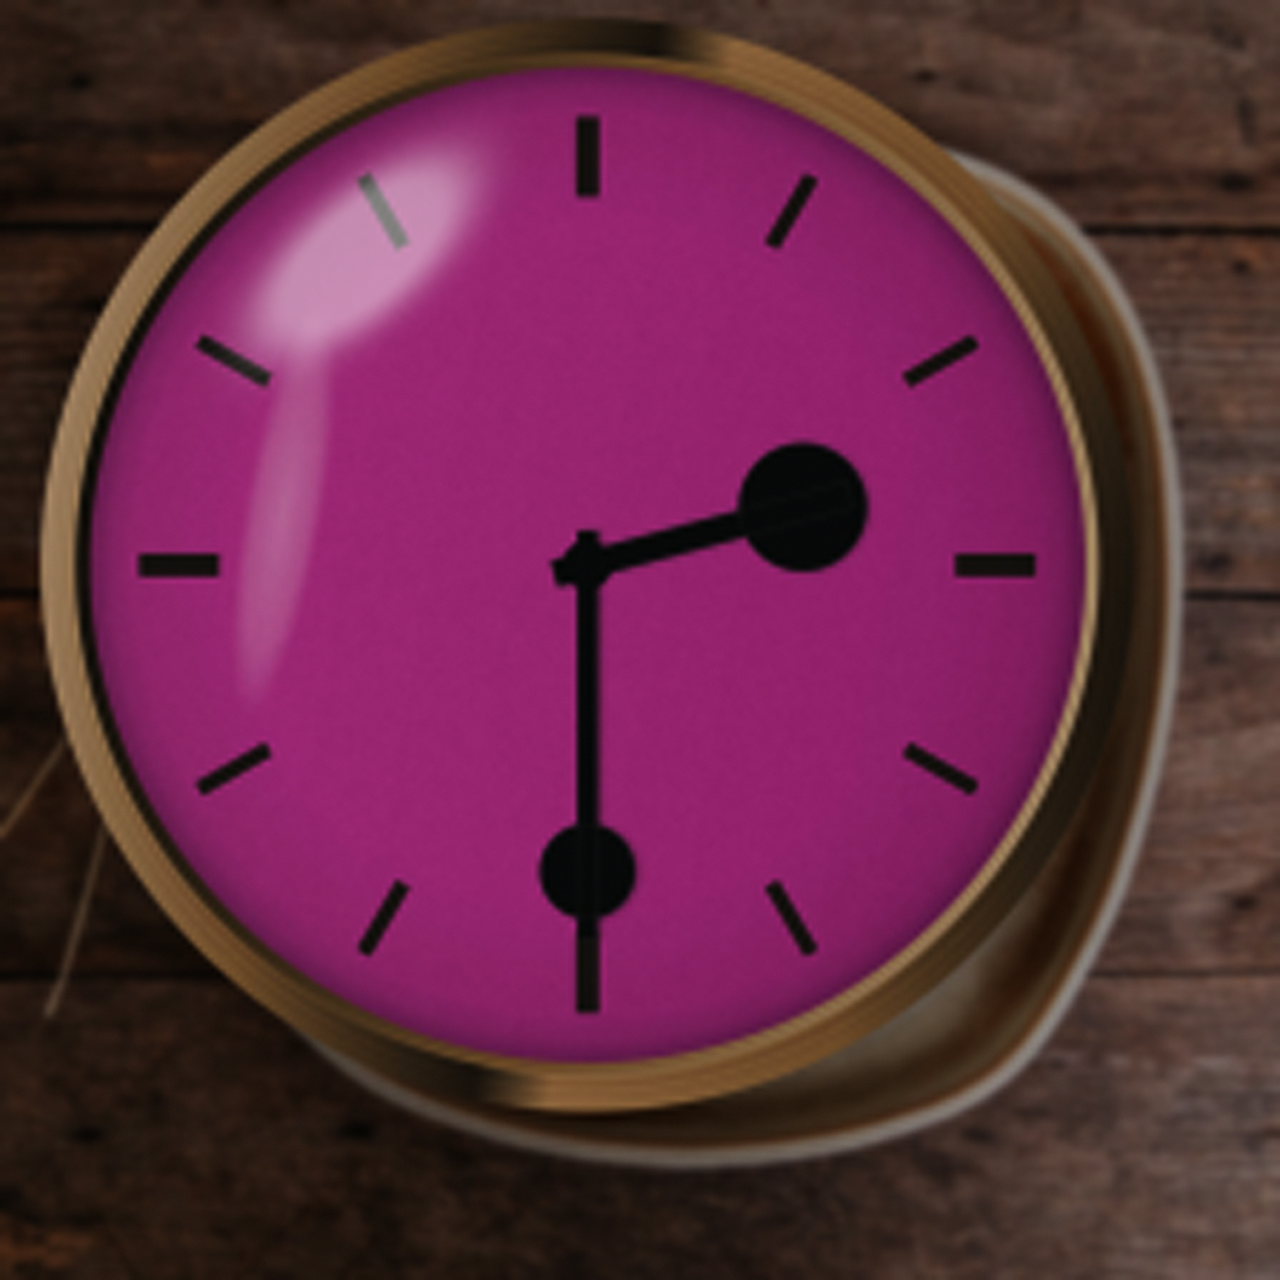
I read 2h30
